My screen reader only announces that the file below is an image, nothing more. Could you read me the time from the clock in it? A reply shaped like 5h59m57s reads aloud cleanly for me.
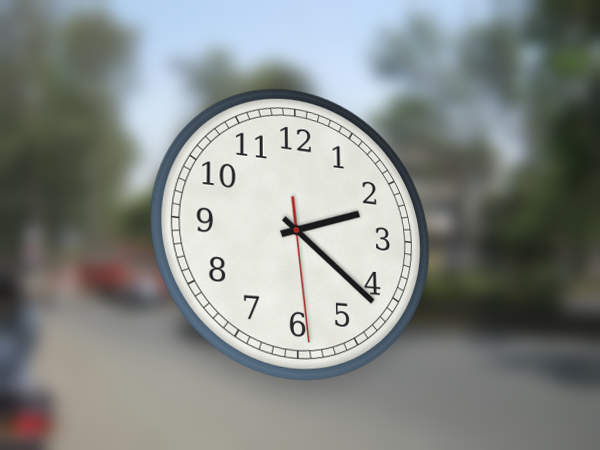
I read 2h21m29s
